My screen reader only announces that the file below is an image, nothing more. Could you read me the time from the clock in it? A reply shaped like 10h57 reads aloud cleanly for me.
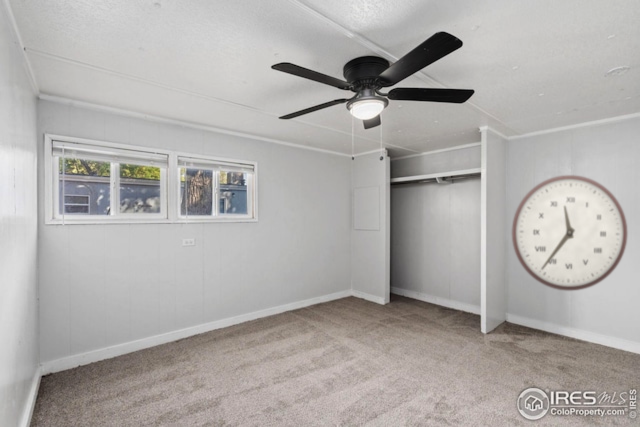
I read 11h36
